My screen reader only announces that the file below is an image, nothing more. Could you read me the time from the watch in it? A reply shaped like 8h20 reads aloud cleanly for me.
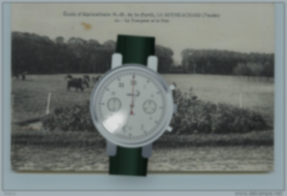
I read 12h32
